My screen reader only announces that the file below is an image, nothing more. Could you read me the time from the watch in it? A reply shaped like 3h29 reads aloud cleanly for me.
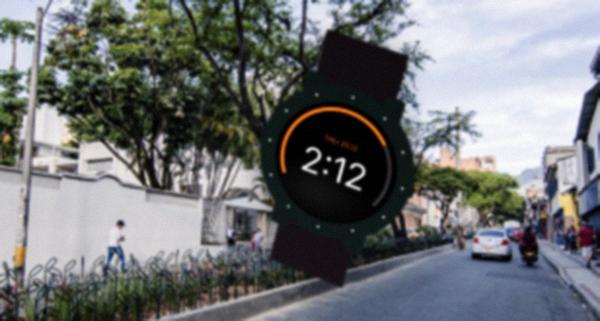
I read 2h12
